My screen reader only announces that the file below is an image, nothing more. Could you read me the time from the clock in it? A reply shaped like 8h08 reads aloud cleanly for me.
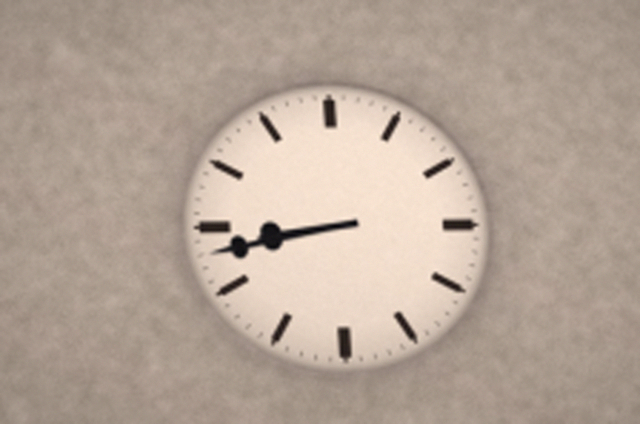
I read 8h43
